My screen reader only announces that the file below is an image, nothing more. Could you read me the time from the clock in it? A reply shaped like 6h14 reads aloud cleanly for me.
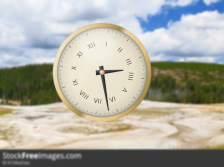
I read 3h32
